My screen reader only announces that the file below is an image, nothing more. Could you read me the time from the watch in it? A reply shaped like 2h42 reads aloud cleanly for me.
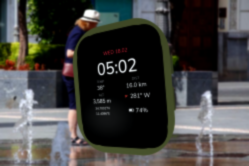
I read 5h02
